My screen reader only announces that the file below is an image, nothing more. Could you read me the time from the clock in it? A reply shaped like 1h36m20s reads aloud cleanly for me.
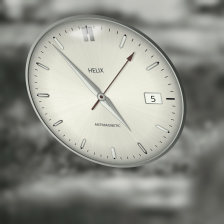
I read 4h54m07s
